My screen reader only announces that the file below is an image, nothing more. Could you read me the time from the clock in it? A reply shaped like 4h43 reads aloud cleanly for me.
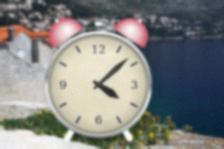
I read 4h08
